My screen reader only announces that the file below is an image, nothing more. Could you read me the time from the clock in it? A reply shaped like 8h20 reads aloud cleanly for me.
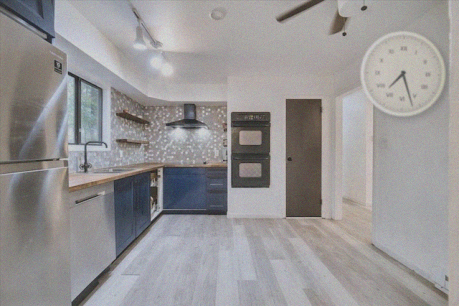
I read 7h27
